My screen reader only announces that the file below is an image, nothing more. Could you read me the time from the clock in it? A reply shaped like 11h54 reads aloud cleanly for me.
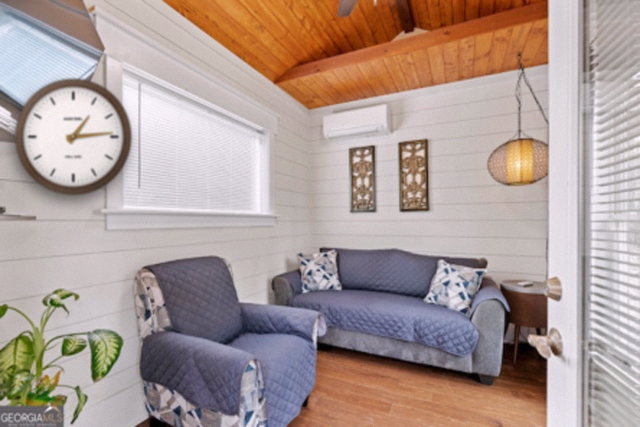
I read 1h14
